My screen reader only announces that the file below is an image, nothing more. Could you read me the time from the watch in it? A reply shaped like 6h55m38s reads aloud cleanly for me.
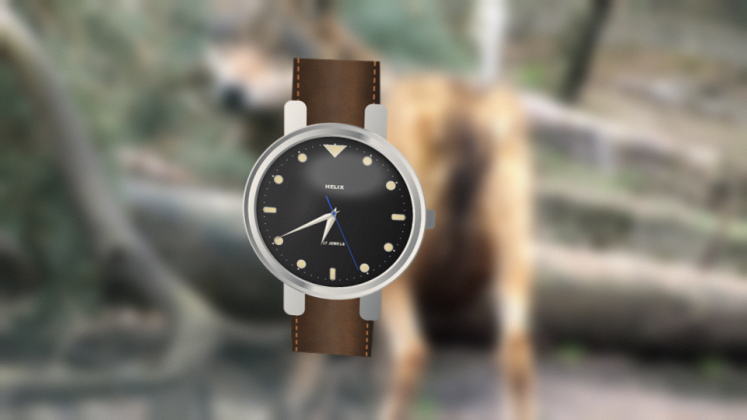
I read 6h40m26s
